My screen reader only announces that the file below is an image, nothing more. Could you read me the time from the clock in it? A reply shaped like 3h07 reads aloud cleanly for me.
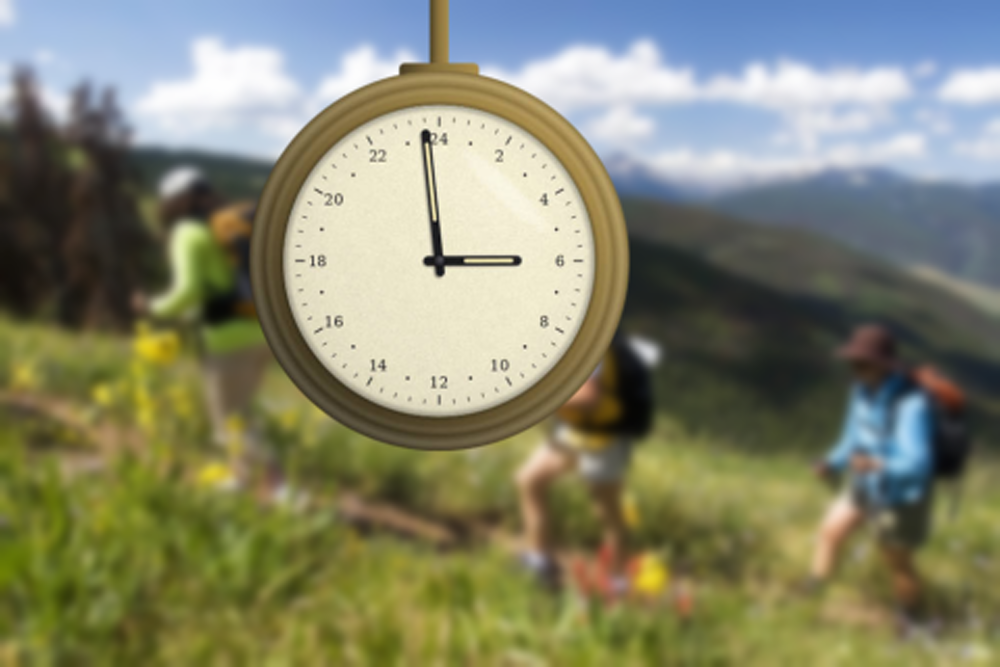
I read 5h59
